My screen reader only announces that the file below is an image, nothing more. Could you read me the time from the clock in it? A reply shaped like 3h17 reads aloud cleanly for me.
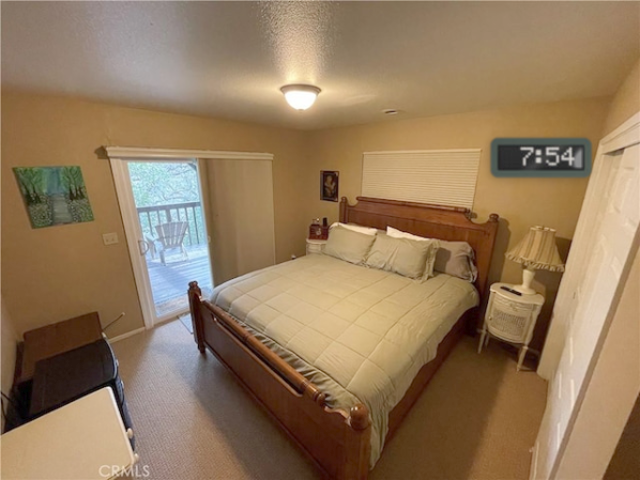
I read 7h54
